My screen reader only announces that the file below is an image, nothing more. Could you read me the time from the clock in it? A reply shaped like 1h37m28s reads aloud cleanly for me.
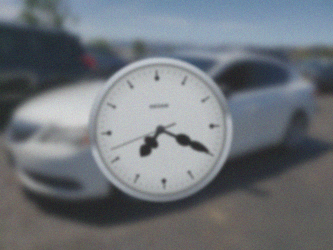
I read 7h19m42s
